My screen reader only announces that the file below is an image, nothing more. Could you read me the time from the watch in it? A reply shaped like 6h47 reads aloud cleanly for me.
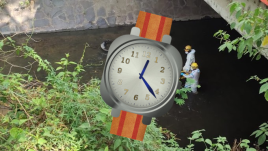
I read 12h22
